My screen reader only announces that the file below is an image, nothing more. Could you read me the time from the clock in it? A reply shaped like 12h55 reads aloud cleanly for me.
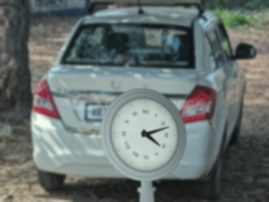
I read 4h12
